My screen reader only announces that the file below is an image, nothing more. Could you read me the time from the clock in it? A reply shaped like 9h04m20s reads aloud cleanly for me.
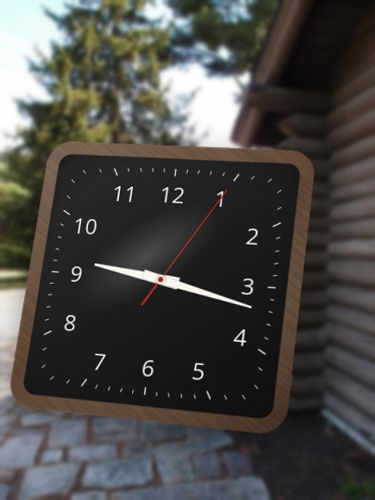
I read 9h17m05s
